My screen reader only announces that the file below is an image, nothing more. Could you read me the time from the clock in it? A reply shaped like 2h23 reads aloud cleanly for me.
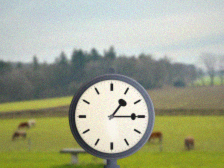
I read 1h15
